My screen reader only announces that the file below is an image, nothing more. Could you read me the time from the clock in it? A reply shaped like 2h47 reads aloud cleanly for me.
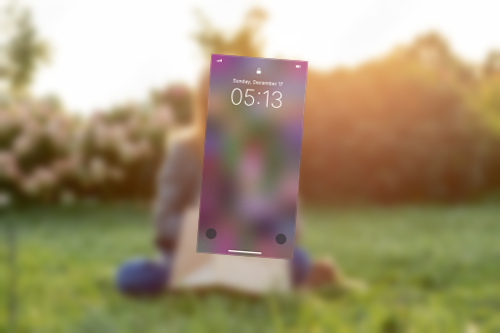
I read 5h13
